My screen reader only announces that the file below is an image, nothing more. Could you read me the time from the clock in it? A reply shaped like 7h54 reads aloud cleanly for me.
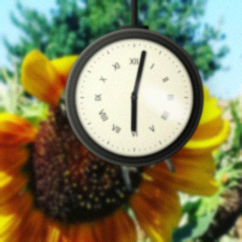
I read 6h02
